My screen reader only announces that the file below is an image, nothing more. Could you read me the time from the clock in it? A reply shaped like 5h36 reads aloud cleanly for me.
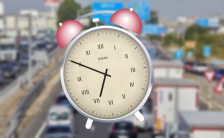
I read 6h50
